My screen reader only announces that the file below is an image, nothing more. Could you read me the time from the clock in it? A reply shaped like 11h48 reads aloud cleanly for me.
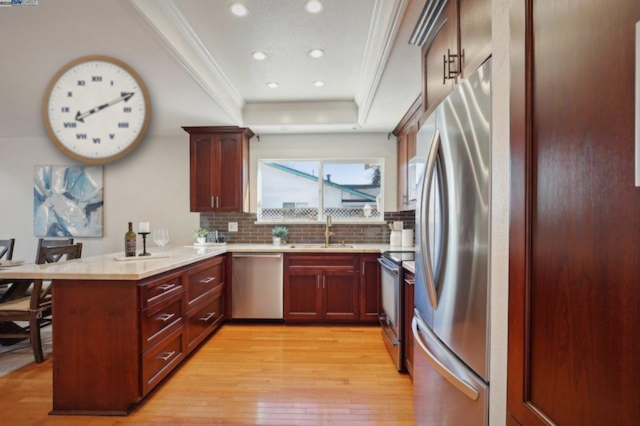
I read 8h11
